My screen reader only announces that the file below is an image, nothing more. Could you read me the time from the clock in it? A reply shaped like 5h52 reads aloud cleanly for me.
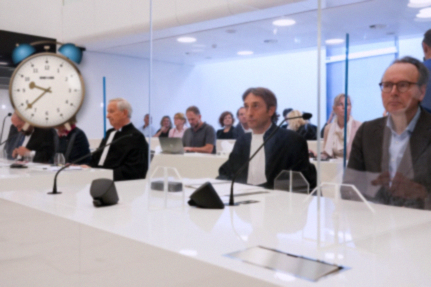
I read 9h38
